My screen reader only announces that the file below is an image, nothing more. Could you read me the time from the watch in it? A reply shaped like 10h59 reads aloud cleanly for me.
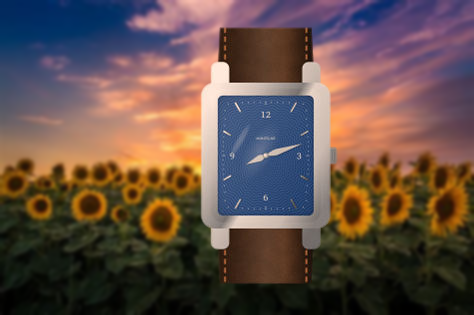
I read 8h12
